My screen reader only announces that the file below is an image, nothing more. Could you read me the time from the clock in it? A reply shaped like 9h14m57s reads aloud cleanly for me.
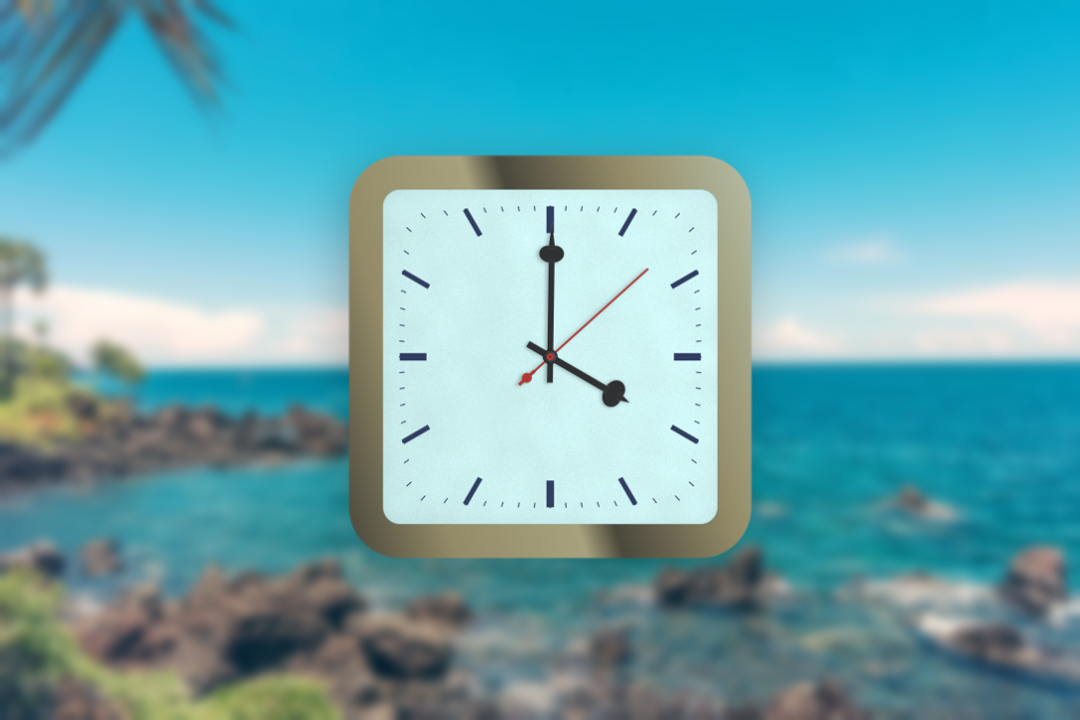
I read 4h00m08s
